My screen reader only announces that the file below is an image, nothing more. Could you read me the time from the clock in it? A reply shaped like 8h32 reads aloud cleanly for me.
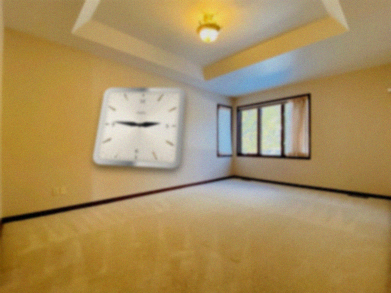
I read 2h46
